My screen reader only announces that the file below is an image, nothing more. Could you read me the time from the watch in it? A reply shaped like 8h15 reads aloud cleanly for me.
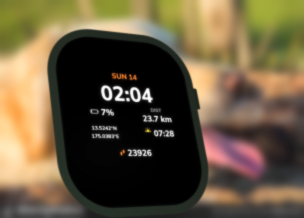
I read 2h04
